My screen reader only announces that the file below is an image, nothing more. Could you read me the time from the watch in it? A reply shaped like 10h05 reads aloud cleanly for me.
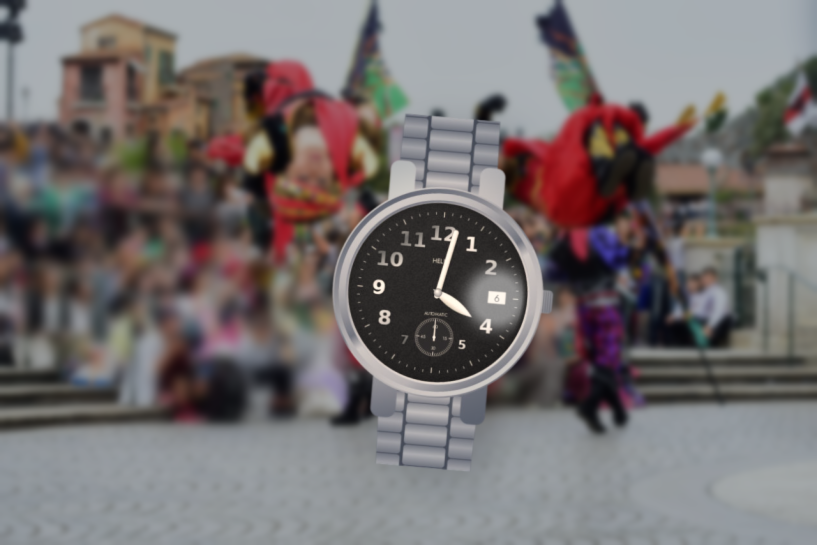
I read 4h02
